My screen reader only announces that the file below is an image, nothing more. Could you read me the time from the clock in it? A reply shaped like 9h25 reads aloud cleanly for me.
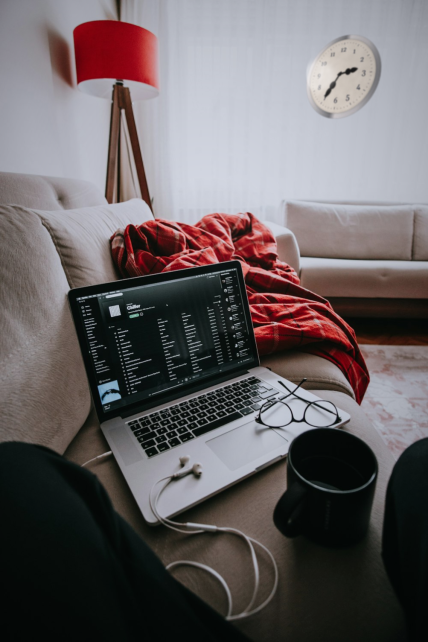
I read 2h35
